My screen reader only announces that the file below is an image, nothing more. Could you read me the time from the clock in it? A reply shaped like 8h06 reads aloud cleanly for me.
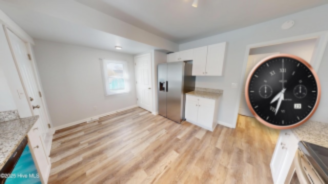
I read 7h33
